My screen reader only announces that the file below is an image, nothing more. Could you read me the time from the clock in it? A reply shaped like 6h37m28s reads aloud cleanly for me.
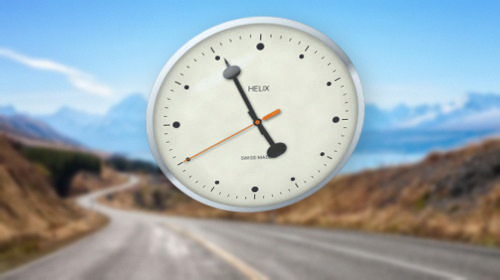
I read 4h55m40s
